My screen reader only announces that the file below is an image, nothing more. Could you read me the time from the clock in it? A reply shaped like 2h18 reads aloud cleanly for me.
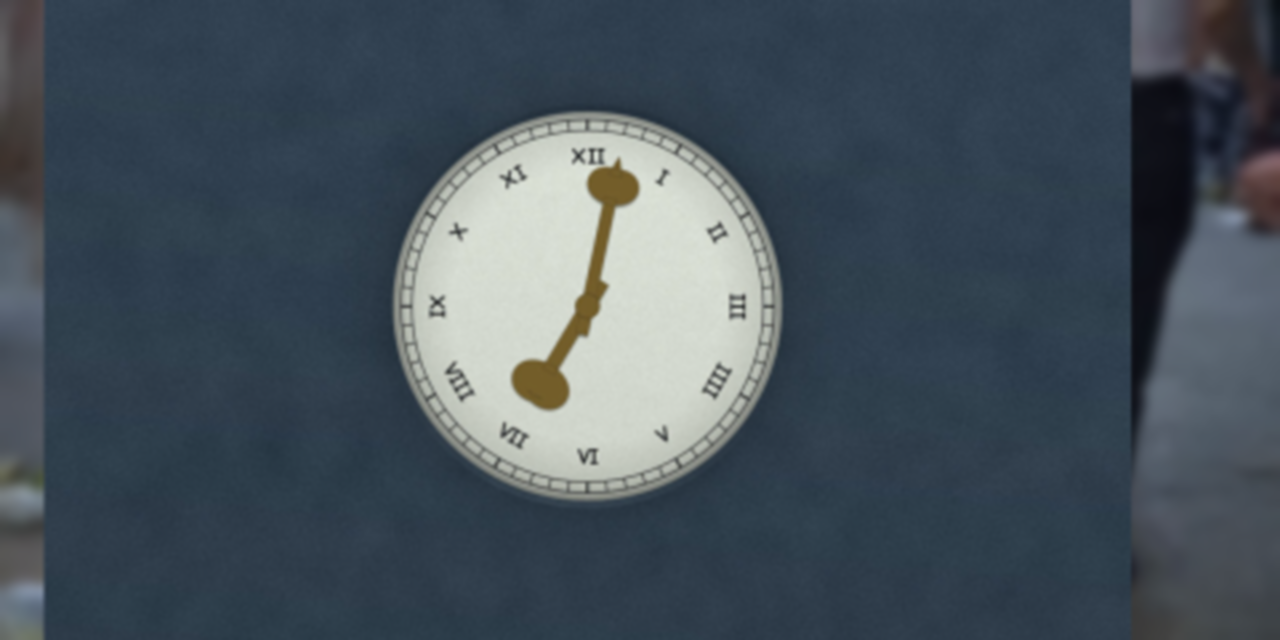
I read 7h02
